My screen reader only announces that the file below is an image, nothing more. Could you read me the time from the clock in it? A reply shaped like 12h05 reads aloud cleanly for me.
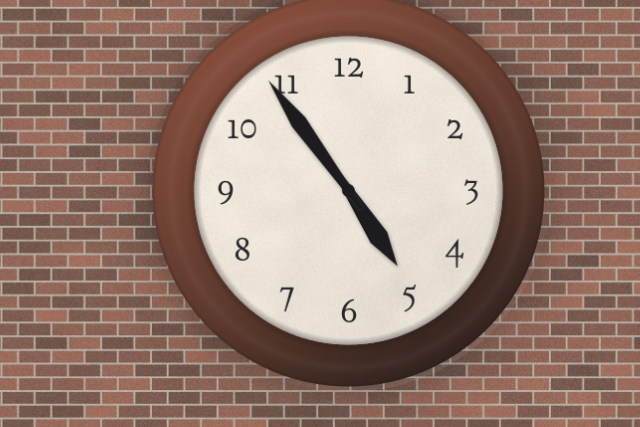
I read 4h54
